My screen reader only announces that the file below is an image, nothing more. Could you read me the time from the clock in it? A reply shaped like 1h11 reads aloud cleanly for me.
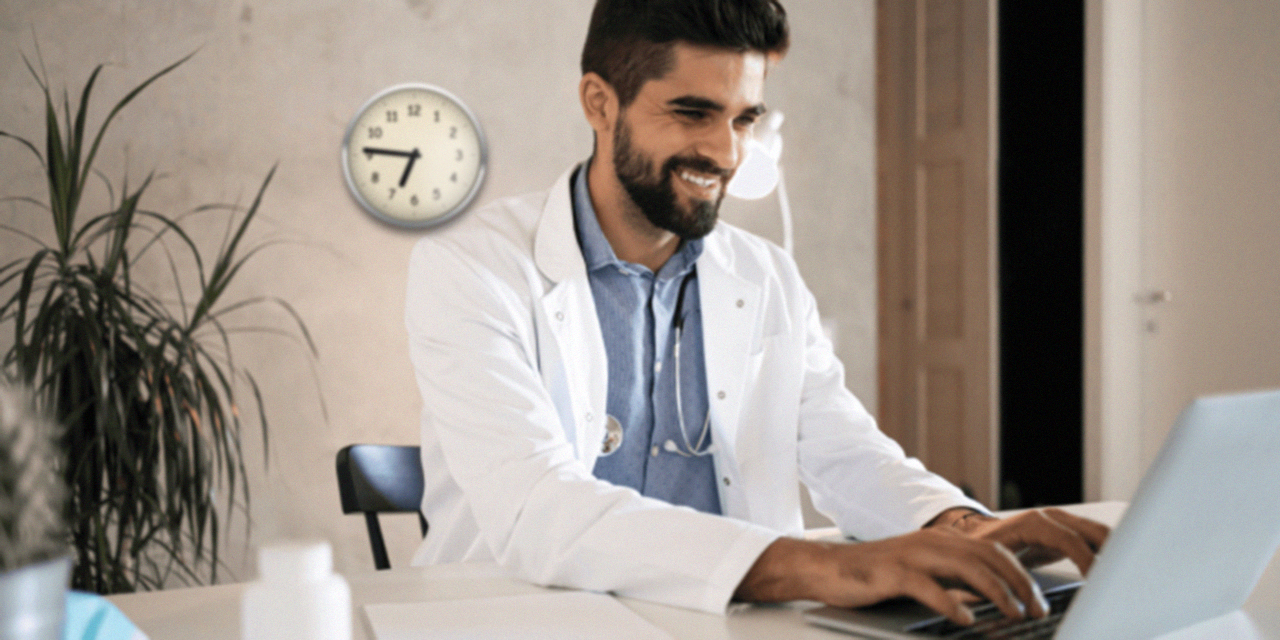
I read 6h46
